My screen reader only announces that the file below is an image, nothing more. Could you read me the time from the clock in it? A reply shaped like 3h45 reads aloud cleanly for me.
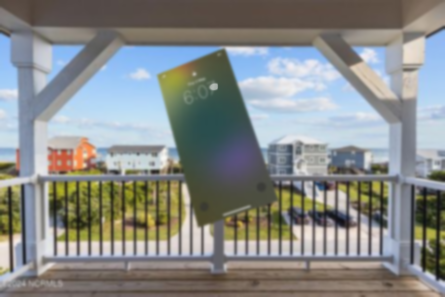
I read 6h07
